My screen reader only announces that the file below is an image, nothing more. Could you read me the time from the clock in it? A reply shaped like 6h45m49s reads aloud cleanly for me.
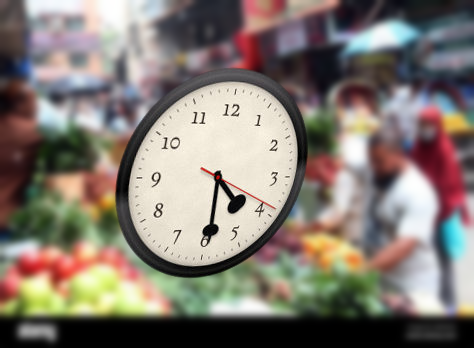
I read 4h29m19s
